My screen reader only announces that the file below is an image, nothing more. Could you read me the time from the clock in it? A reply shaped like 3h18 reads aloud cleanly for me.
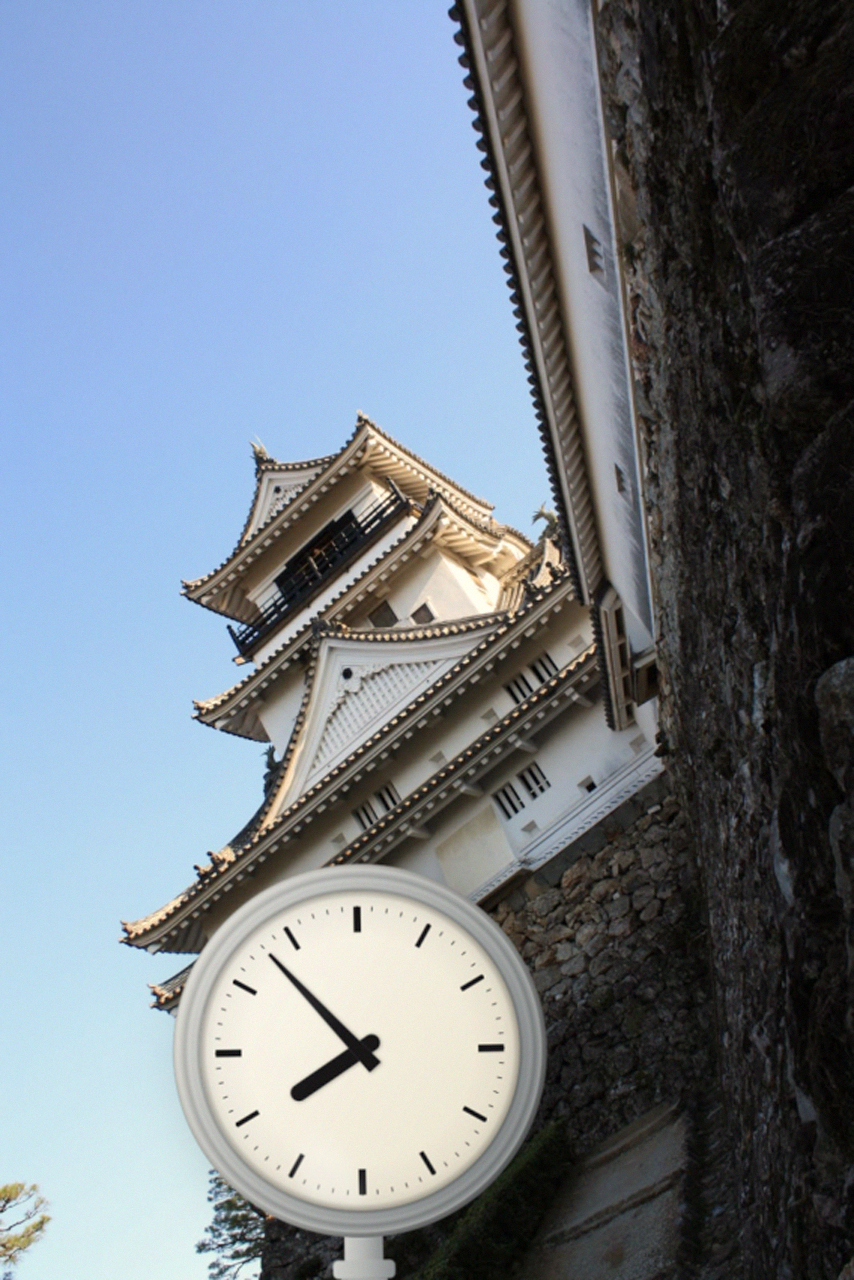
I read 7h53
